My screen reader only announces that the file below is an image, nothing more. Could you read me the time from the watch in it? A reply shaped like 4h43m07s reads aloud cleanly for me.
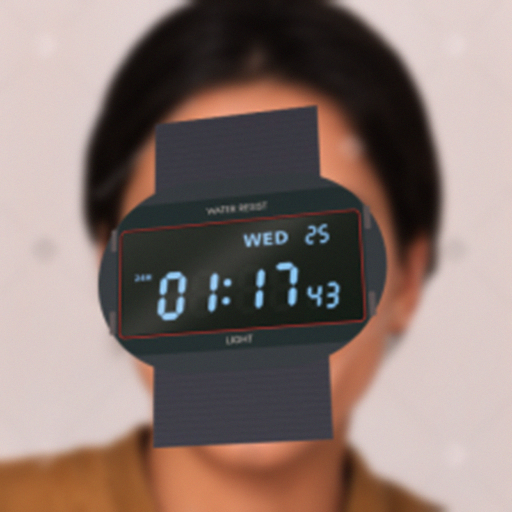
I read 1h17m43s
